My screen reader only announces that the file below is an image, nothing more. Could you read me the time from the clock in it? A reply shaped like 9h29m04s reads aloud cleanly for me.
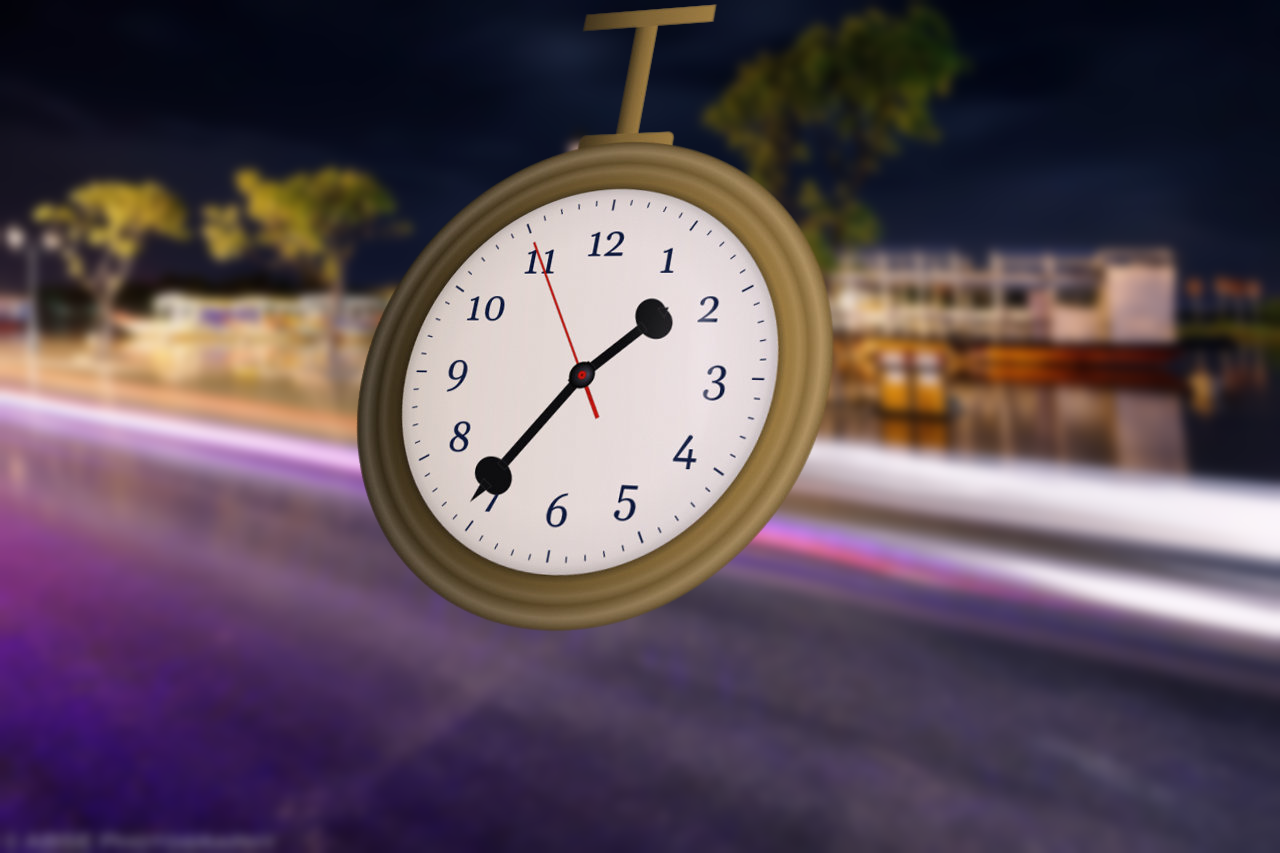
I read 1h35m55s
